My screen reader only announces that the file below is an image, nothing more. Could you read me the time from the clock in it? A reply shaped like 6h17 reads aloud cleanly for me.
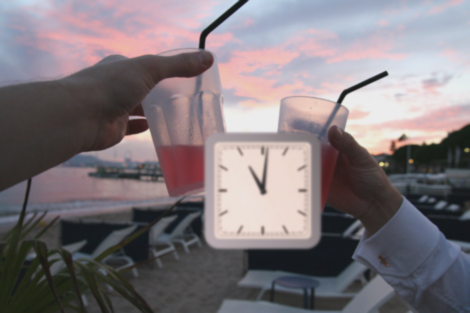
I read 11h01
